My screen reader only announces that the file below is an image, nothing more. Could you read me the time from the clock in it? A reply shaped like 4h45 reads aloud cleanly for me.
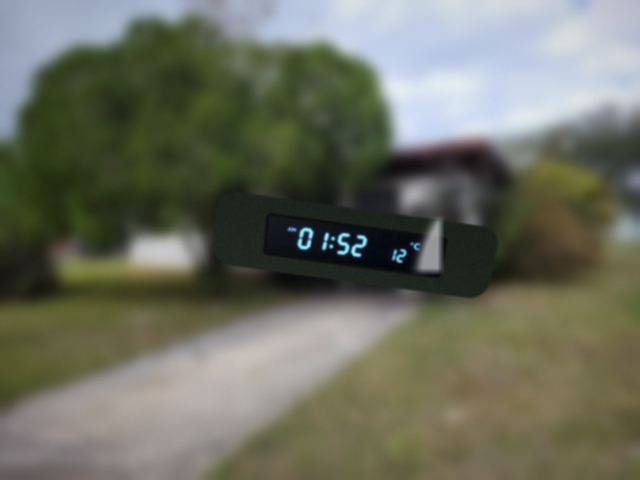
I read 1h52
